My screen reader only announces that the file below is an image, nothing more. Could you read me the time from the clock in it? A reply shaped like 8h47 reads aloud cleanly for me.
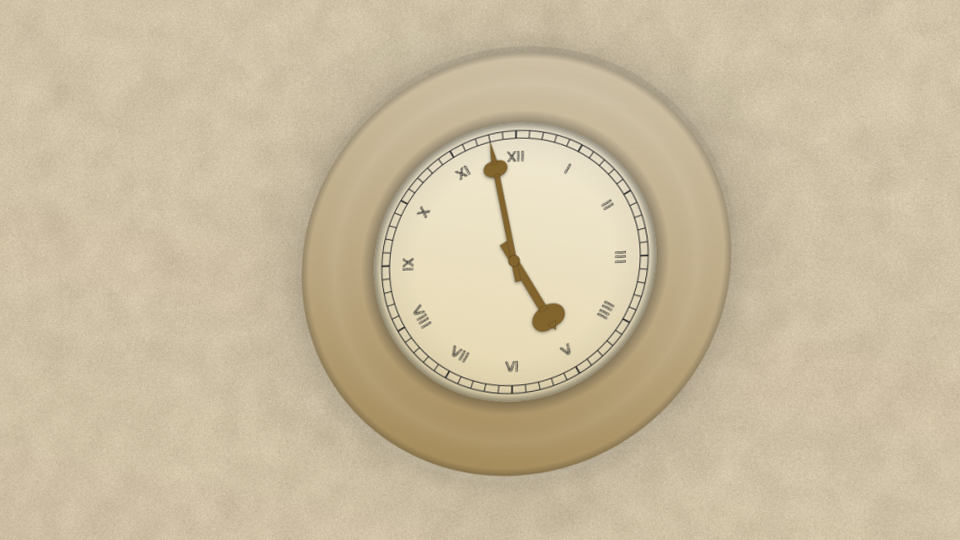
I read 4h58
